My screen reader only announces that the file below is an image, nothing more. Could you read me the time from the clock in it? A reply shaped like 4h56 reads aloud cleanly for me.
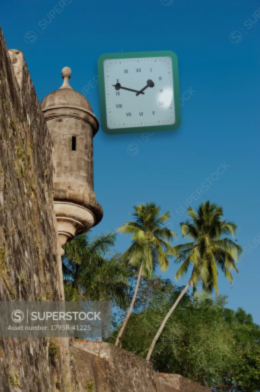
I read 1h48
